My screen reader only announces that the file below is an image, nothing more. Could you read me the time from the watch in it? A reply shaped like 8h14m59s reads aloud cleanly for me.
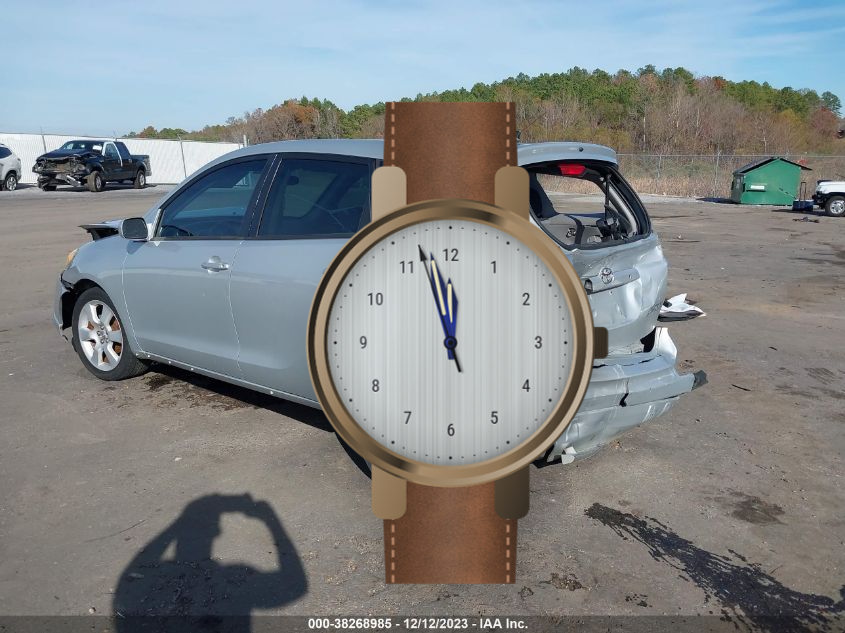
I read 11h57m57s
